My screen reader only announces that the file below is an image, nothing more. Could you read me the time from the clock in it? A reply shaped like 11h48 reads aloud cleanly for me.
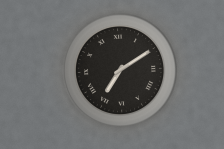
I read 7h10
